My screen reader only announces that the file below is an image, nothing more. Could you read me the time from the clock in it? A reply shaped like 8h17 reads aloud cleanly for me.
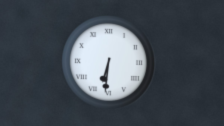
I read 6h31
